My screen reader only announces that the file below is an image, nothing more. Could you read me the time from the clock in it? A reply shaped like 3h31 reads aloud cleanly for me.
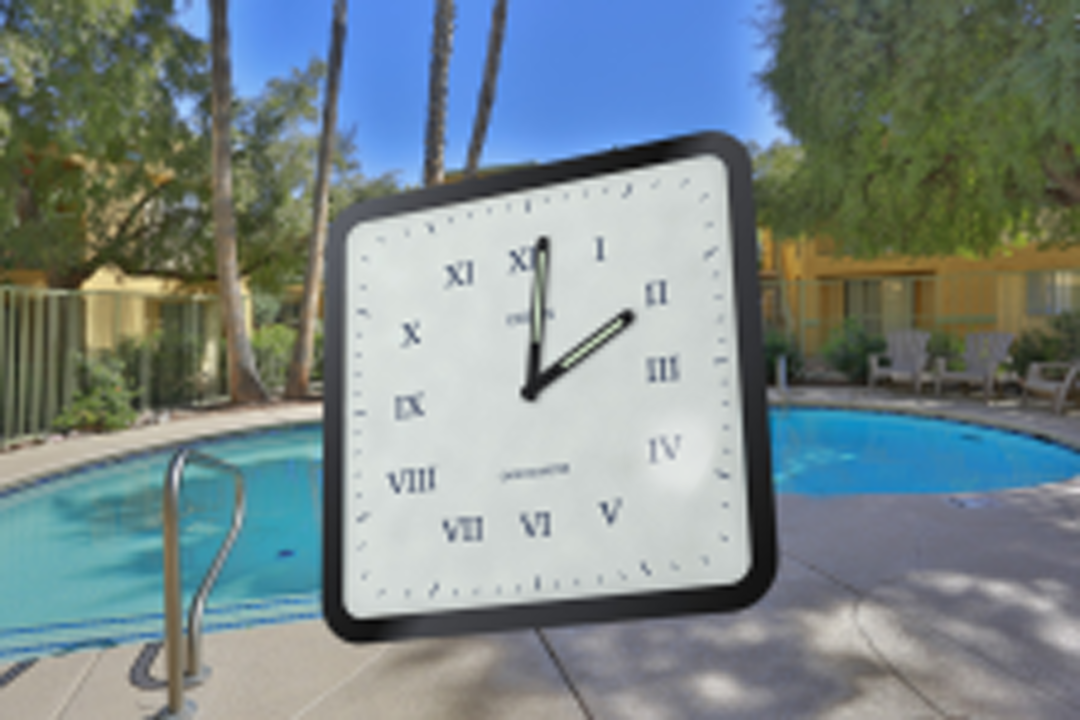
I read 2h01
